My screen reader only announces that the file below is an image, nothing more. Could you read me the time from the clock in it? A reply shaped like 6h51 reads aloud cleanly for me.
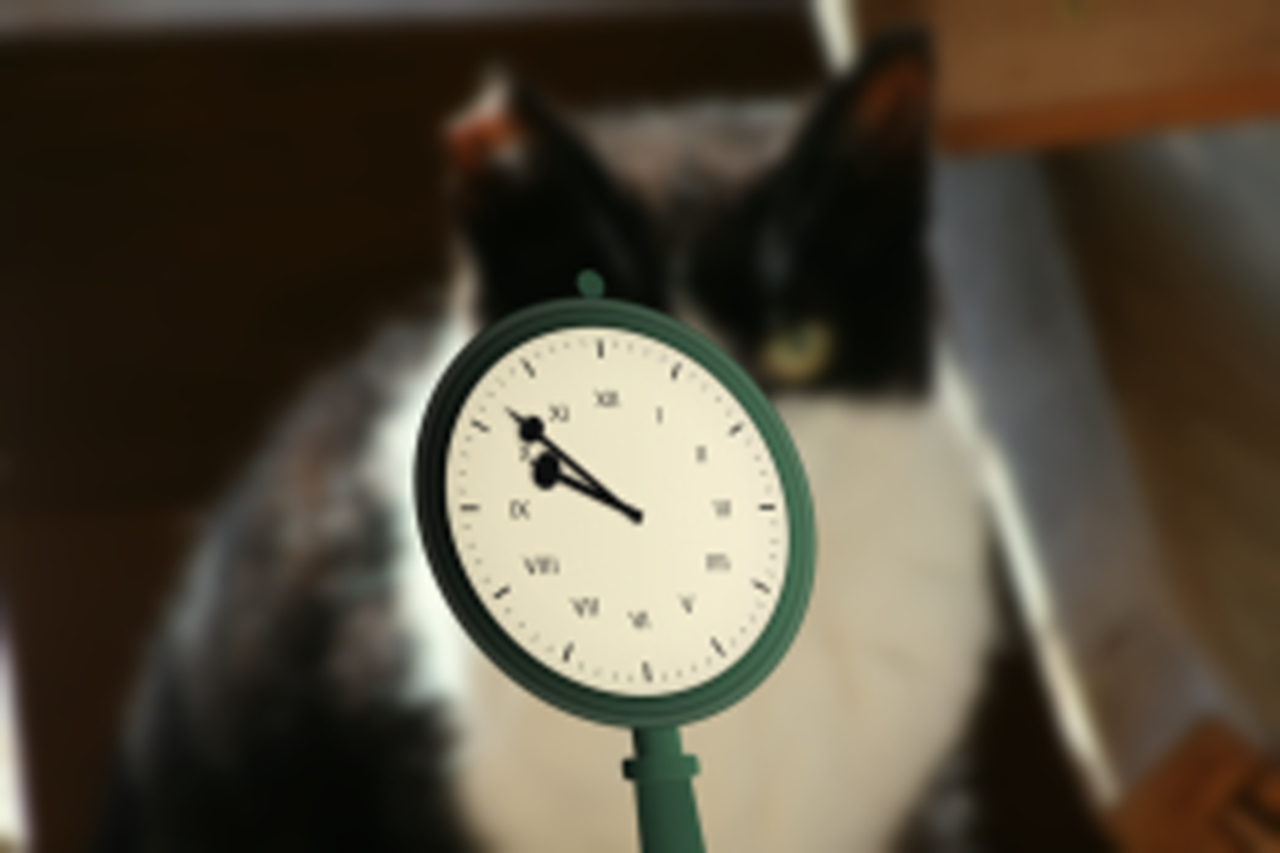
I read 9h52
